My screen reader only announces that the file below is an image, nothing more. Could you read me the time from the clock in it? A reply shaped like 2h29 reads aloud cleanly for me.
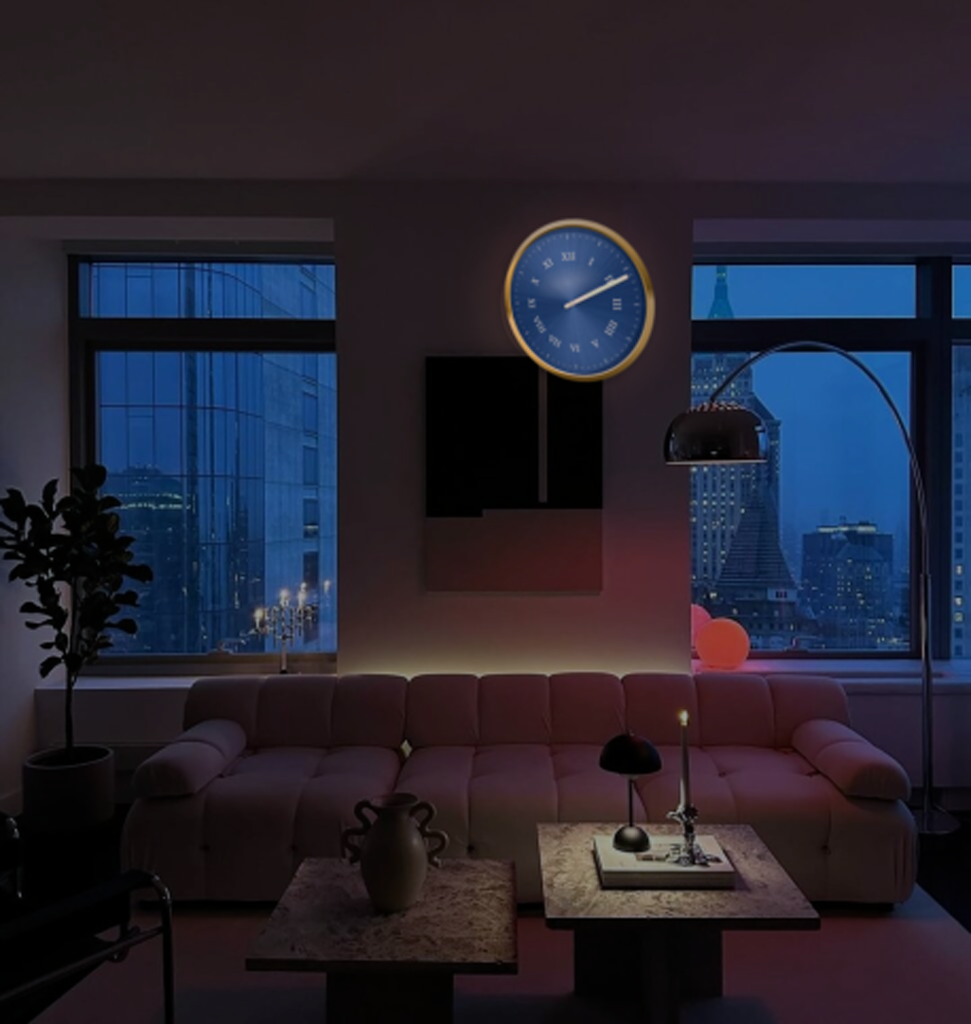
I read 2h11
